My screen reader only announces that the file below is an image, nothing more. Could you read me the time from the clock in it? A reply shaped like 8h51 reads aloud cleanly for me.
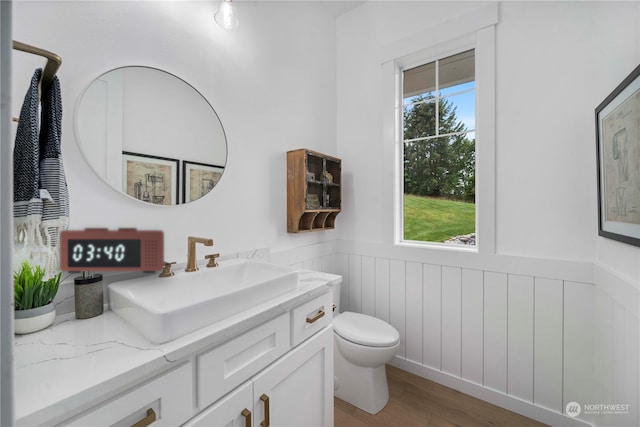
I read 3h40
